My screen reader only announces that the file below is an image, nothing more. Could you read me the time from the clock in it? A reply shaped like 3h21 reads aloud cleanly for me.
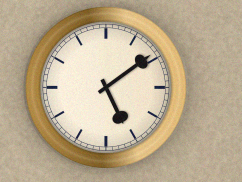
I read 5h09
